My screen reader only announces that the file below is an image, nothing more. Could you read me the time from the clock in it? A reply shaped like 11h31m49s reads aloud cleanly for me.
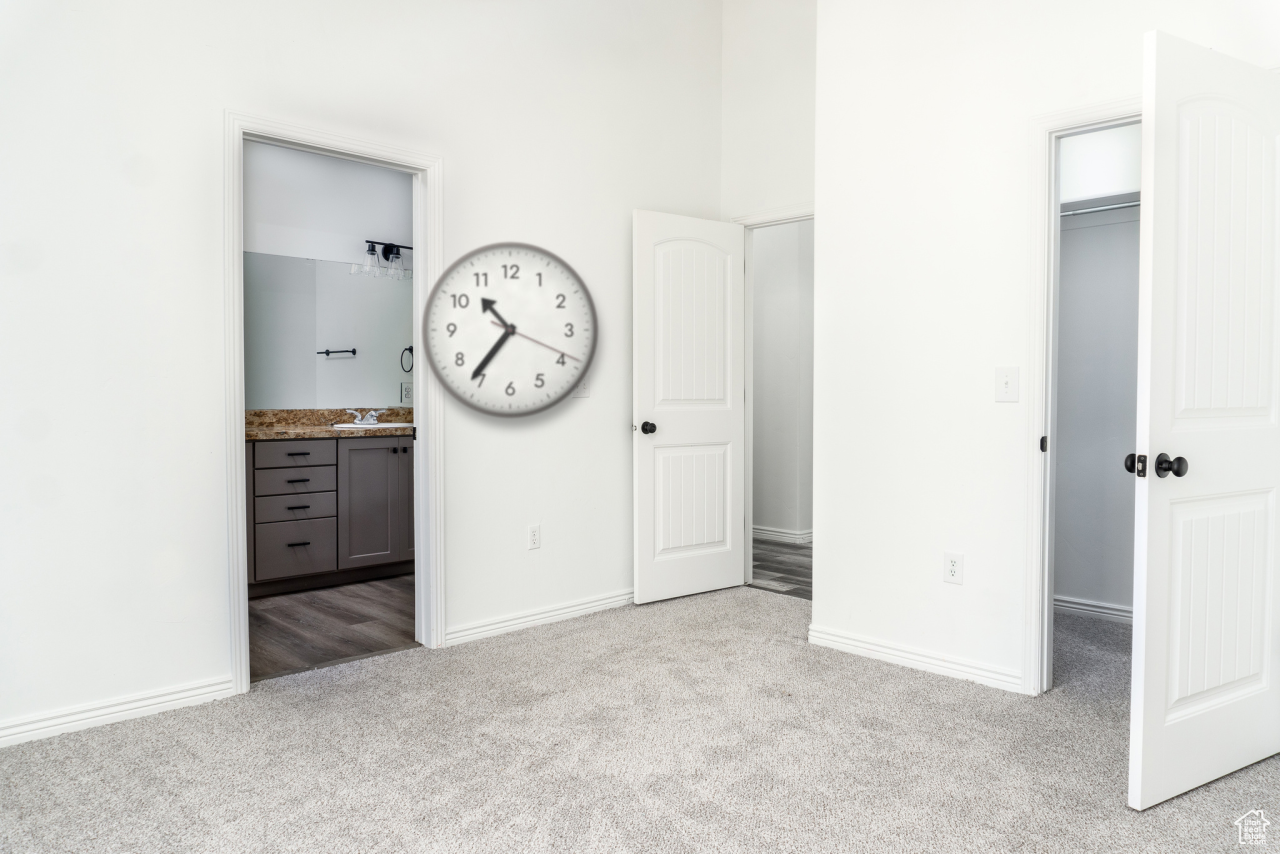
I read 10h36m19s
